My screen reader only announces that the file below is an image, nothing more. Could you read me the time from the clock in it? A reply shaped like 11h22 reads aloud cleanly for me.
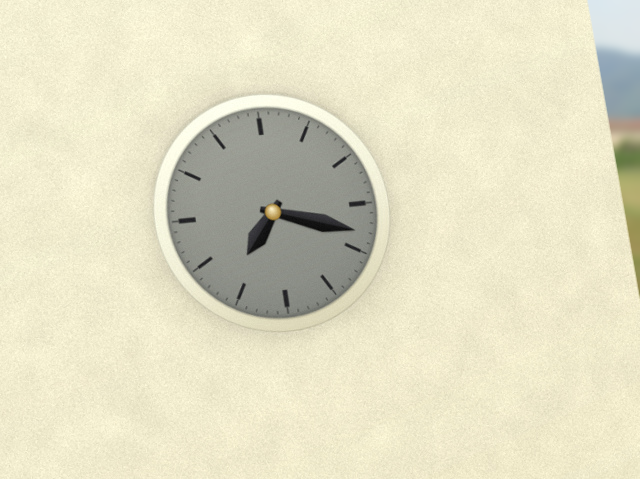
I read 7h18
